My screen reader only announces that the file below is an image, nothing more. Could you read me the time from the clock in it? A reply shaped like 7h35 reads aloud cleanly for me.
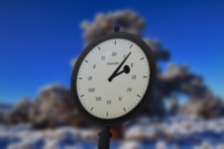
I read 2h06
